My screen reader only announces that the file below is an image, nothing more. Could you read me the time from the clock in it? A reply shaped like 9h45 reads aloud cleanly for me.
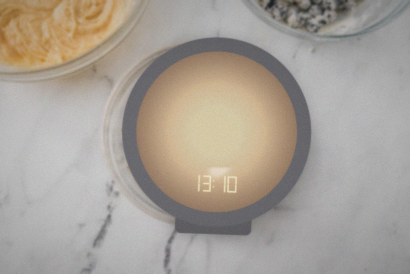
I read 13h10
